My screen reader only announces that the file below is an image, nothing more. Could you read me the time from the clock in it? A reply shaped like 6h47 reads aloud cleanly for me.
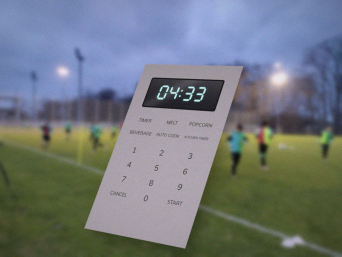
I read 4h33
